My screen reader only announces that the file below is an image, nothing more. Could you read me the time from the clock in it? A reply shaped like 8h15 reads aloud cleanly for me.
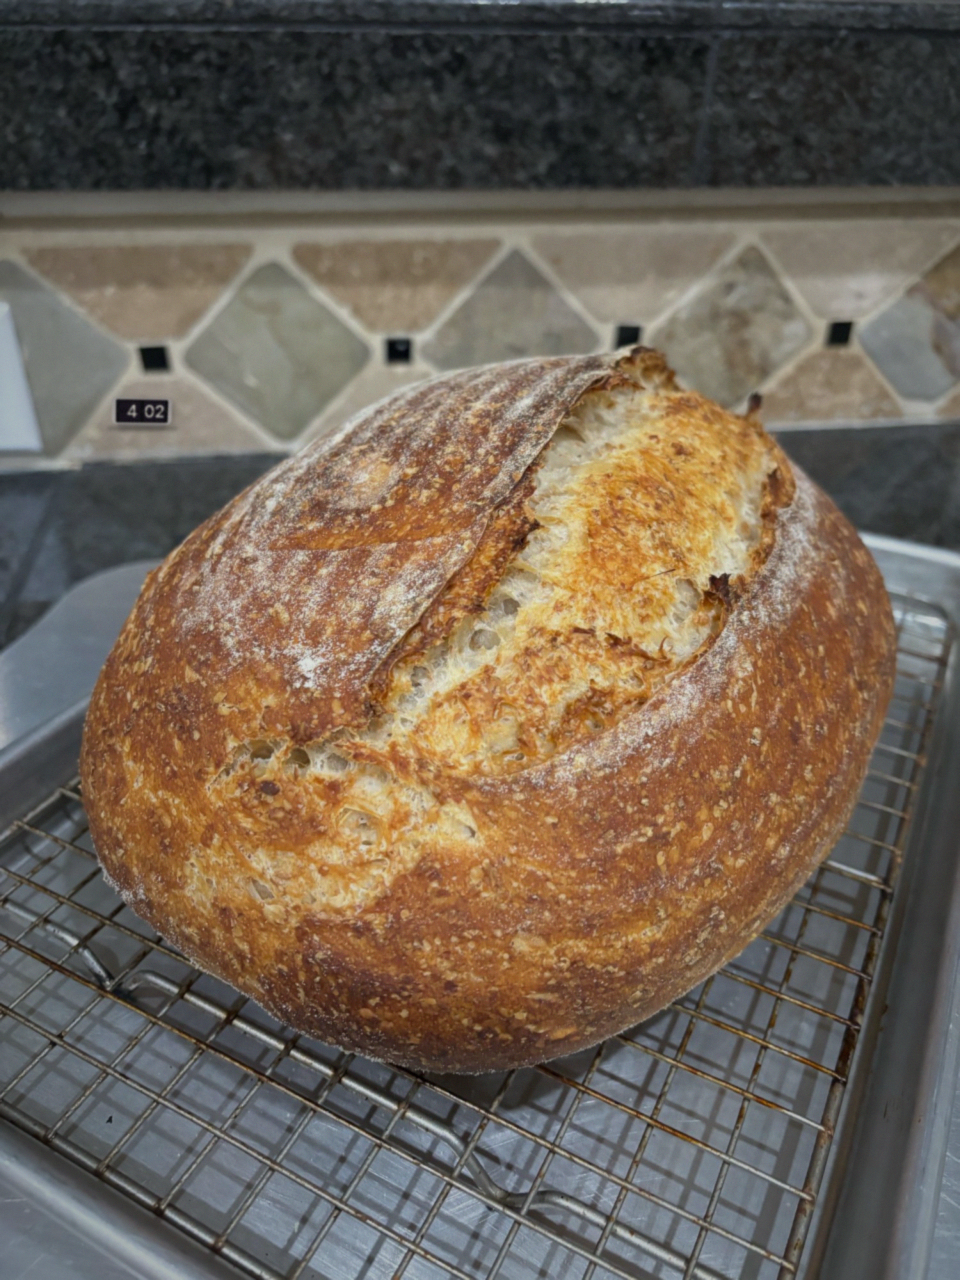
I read 4h02
